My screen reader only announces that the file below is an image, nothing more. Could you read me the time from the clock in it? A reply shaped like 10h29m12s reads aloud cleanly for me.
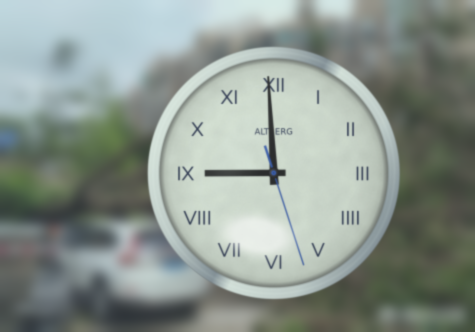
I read 8h59m27s
